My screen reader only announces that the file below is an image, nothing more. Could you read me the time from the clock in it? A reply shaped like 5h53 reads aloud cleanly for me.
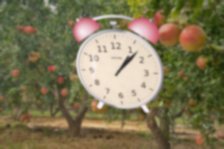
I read 1h07
